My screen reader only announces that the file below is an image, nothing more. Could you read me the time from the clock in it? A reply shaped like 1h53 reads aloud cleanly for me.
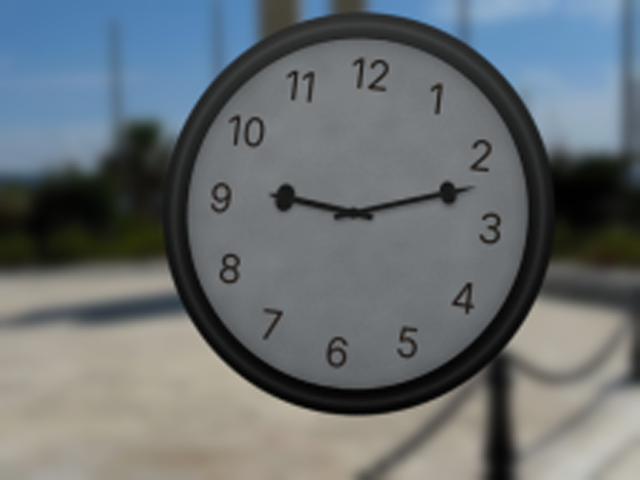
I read 9h12
